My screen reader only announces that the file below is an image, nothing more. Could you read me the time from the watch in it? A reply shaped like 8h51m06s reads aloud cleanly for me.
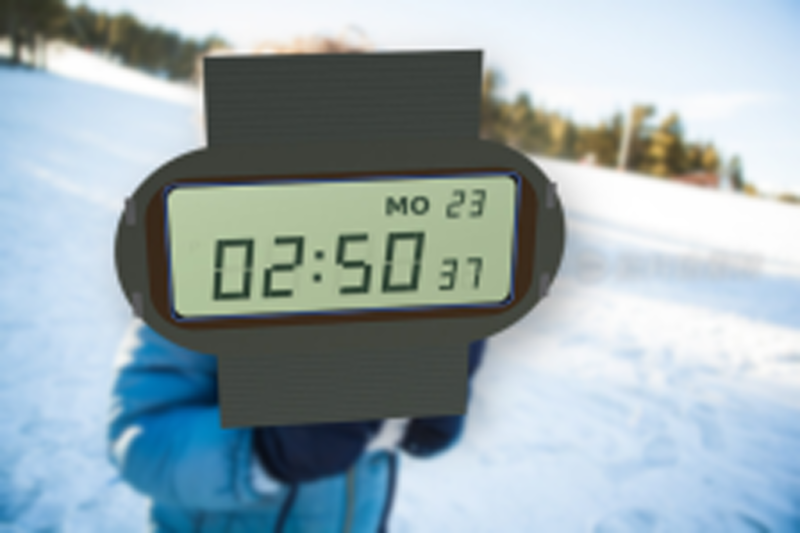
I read 2h50m37s
